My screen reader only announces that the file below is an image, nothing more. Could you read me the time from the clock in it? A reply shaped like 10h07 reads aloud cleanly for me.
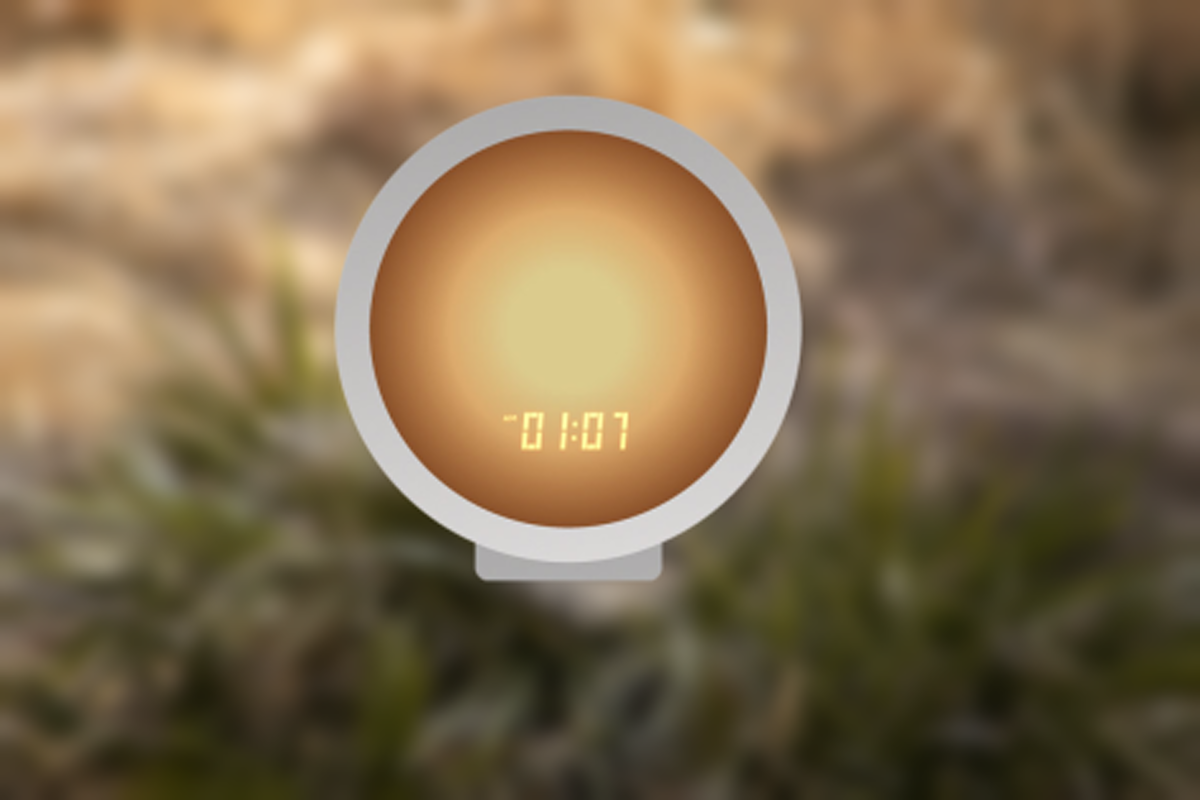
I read 1h07
